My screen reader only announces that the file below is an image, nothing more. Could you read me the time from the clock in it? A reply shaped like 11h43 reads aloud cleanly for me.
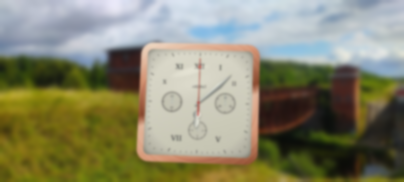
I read 6h08
